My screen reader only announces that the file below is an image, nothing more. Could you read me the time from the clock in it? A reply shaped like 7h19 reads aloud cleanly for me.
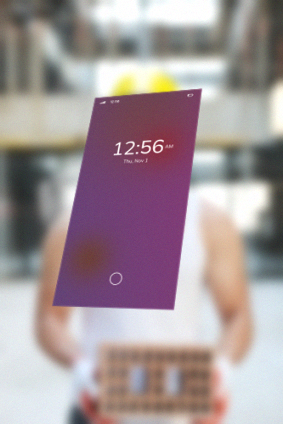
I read 12h56
